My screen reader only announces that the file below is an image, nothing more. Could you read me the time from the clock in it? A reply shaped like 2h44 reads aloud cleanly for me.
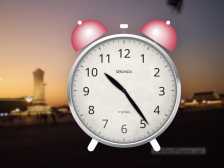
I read 10h24
